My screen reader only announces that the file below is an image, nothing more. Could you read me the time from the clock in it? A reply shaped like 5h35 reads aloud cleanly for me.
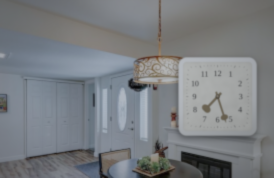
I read 7h27
